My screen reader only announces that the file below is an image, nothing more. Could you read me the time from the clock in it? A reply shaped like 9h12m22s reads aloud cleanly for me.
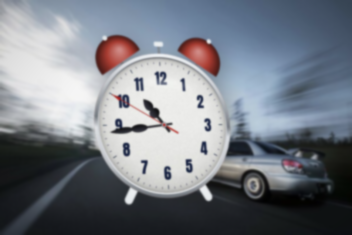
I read 10h43m50s
